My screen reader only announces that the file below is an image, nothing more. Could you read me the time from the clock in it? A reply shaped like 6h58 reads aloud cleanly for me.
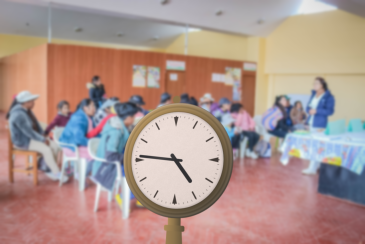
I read 4h46
